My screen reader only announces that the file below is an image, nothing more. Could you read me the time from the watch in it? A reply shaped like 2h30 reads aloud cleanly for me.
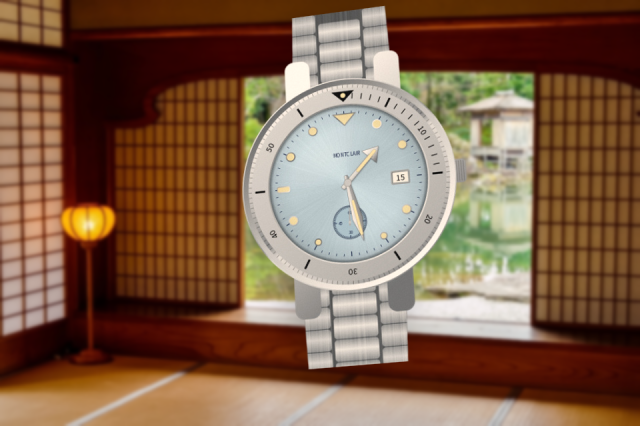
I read 1h28
